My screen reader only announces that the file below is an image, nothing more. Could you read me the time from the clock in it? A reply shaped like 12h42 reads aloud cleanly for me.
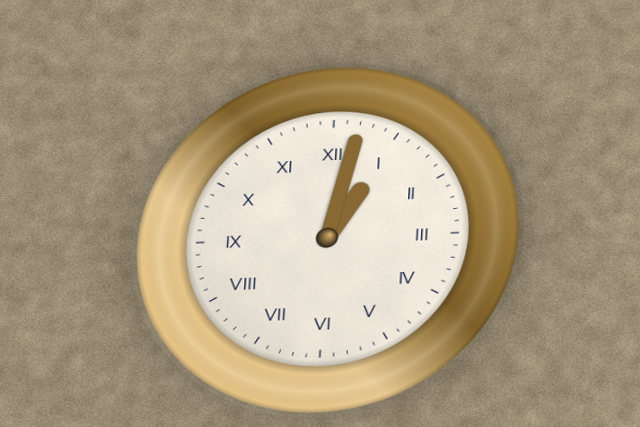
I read 1h02
